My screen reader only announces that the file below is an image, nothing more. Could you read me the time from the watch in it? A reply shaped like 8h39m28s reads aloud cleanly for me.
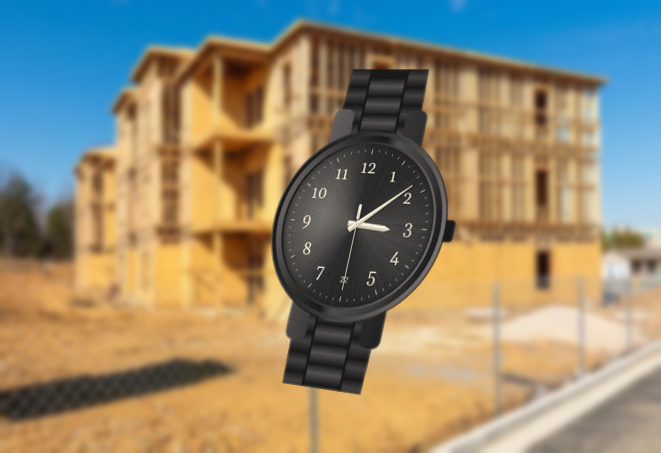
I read 3h08m30s
